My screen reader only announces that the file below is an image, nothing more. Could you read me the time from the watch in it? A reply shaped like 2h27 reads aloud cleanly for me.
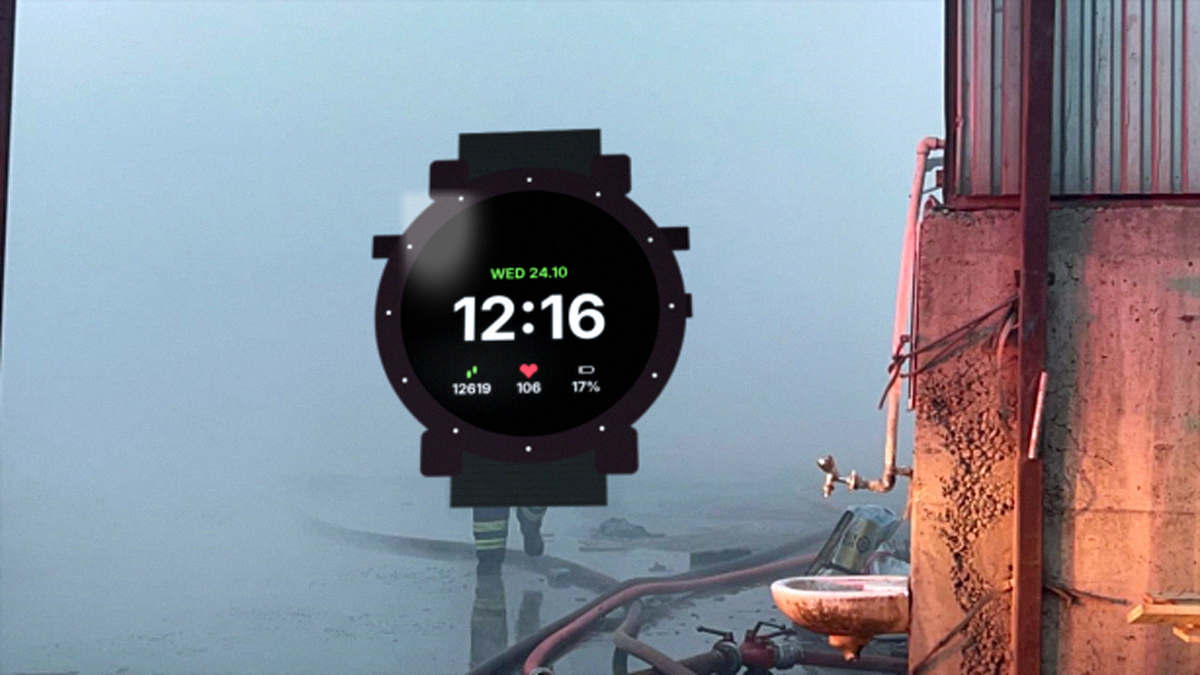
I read 12h16
